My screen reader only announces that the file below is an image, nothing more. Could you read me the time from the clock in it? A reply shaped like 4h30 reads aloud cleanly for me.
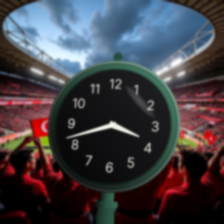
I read 3h42
